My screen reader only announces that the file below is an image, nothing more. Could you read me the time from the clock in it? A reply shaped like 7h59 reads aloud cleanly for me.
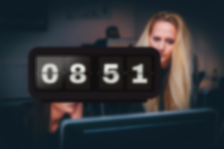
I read 8h51
